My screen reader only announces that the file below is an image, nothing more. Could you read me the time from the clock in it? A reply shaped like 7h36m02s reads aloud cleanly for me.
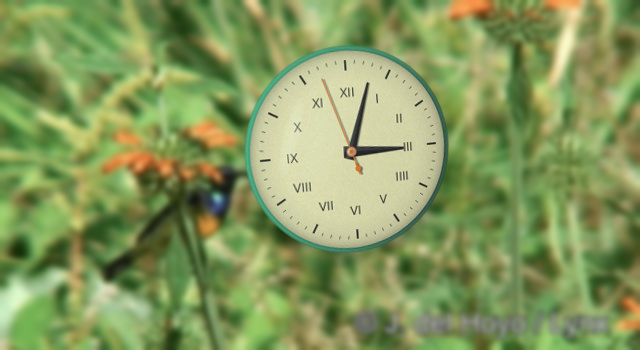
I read 3h02m57s
